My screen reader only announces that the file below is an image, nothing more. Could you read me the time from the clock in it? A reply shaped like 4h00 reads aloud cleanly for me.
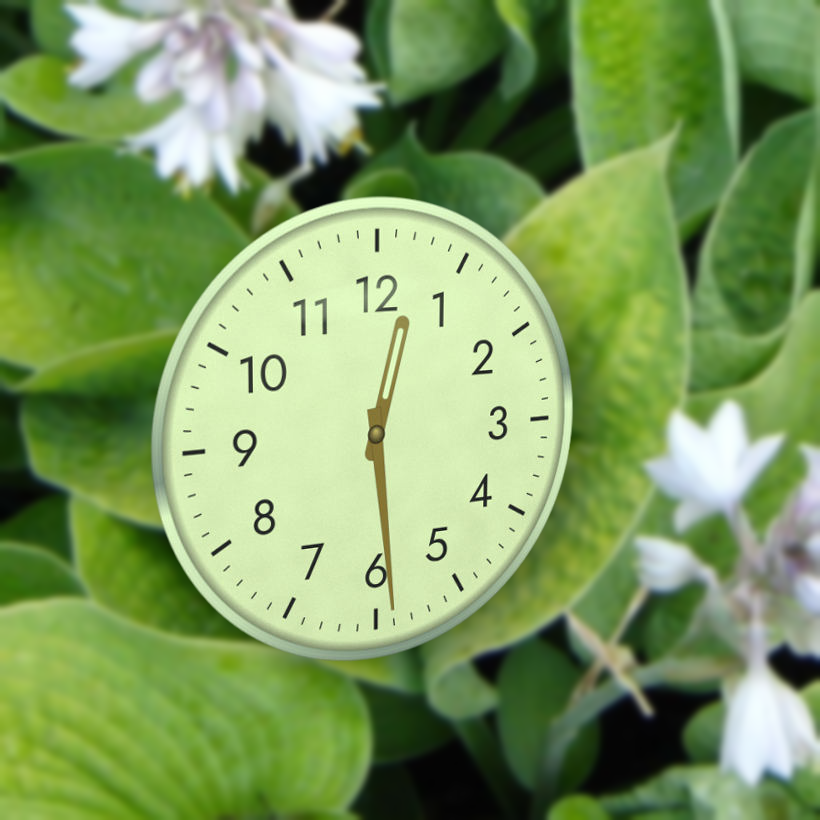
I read 12h29
